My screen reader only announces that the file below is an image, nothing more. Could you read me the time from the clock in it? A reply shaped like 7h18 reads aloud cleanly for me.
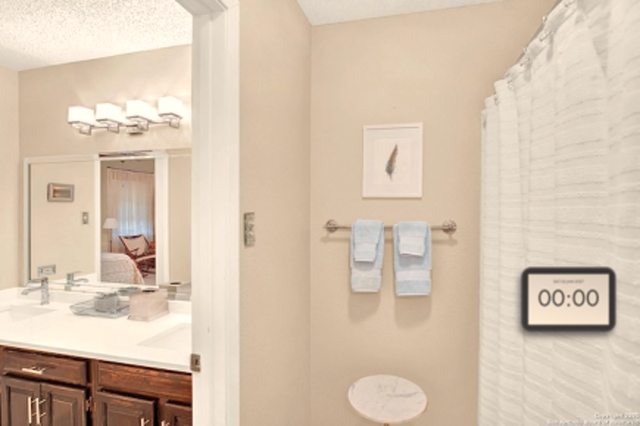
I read 0h00
